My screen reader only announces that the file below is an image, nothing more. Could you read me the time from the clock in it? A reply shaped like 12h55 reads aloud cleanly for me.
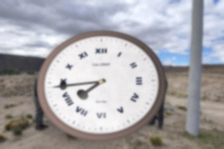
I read 7h44
